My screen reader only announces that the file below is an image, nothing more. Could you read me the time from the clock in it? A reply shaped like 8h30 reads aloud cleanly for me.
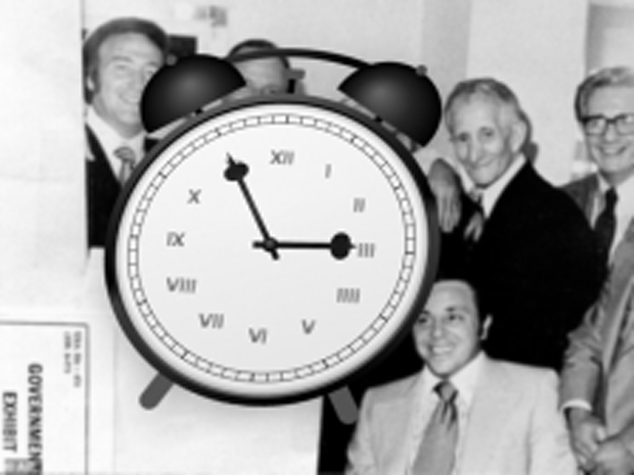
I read 2h55
